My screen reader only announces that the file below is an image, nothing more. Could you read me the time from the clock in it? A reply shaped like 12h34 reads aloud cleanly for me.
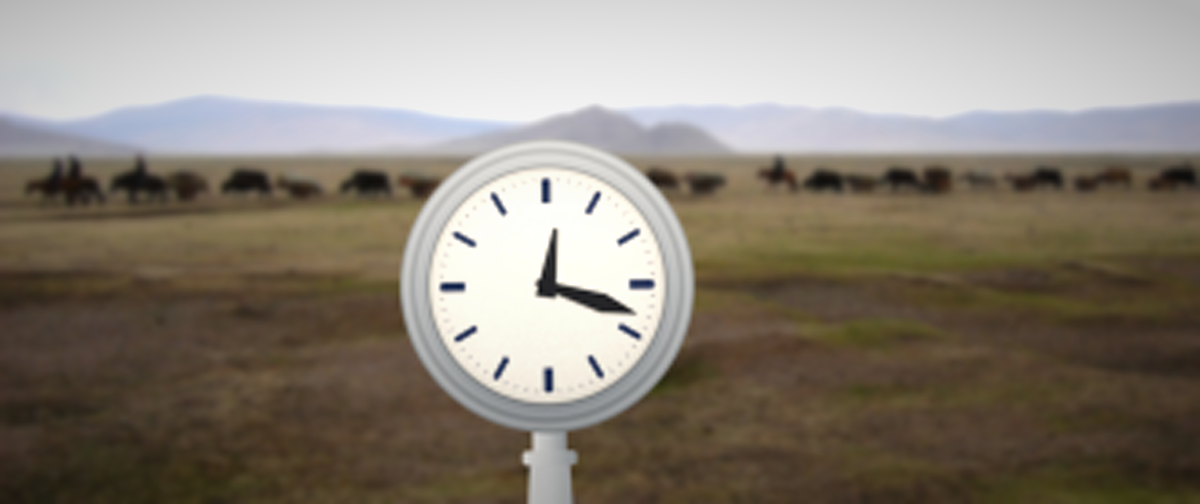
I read 12h18
